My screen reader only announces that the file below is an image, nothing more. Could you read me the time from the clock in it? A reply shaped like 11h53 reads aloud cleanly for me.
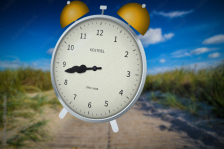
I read 8h43
